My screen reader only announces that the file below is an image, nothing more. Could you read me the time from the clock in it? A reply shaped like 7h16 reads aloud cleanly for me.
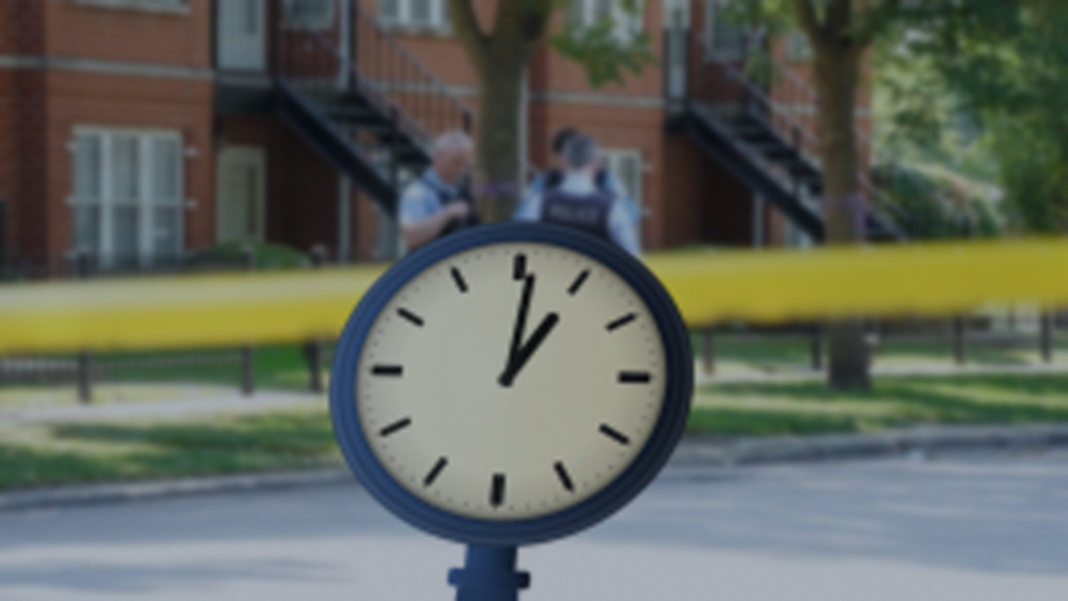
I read 1h01
